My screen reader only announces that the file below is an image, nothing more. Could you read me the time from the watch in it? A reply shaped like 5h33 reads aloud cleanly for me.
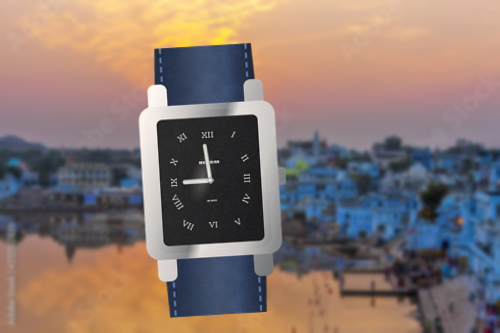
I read 8h59
